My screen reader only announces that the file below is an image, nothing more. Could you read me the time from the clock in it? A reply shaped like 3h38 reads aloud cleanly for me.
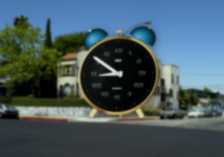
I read 8h51
